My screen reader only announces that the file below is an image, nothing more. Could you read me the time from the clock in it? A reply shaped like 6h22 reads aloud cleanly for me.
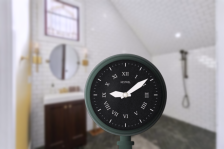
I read 9h09
